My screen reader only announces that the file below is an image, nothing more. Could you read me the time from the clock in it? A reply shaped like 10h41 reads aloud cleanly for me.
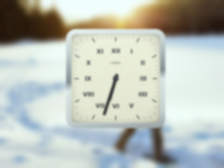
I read 6h33
